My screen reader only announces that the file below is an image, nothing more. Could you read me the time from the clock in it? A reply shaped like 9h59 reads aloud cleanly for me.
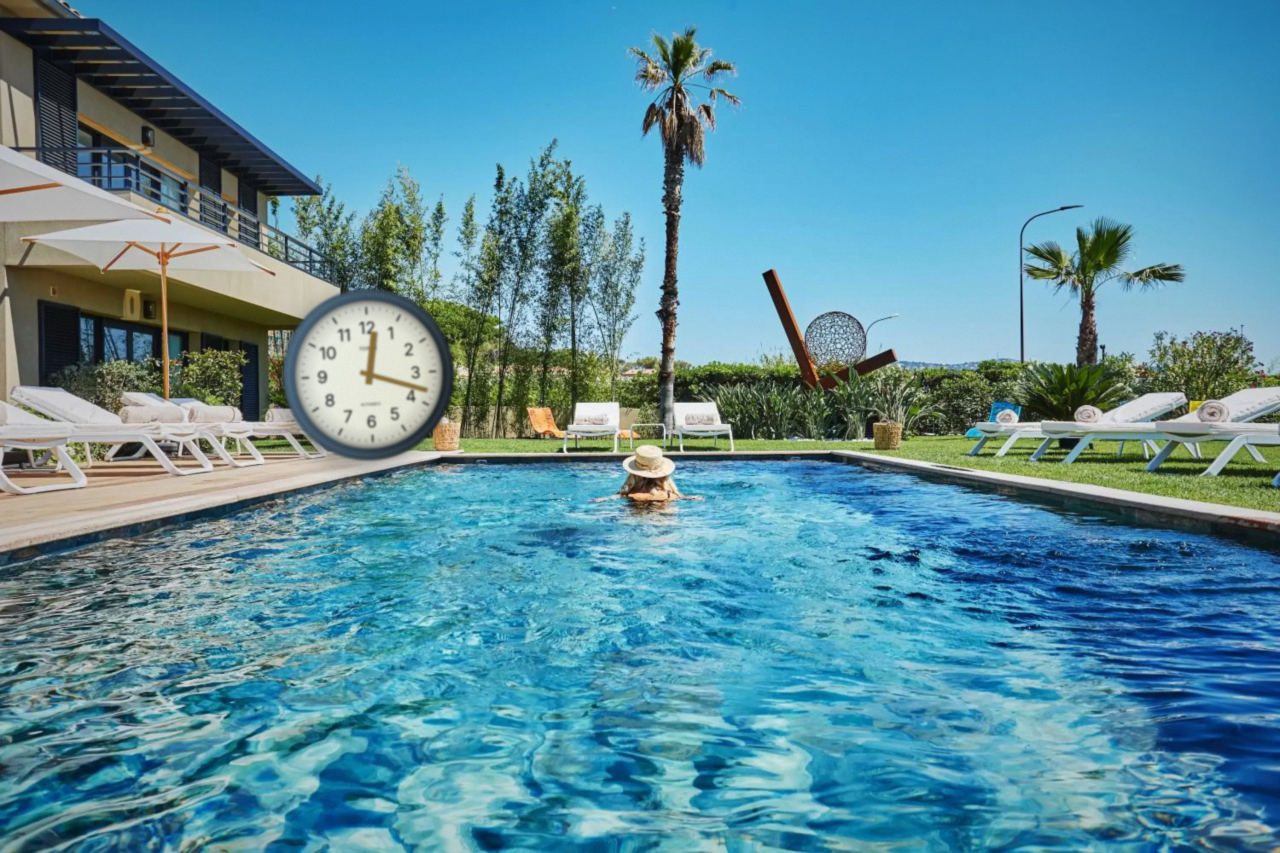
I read 12h18
